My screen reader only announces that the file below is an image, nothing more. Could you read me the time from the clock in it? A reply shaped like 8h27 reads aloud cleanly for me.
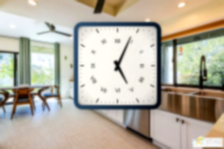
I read 5h04
